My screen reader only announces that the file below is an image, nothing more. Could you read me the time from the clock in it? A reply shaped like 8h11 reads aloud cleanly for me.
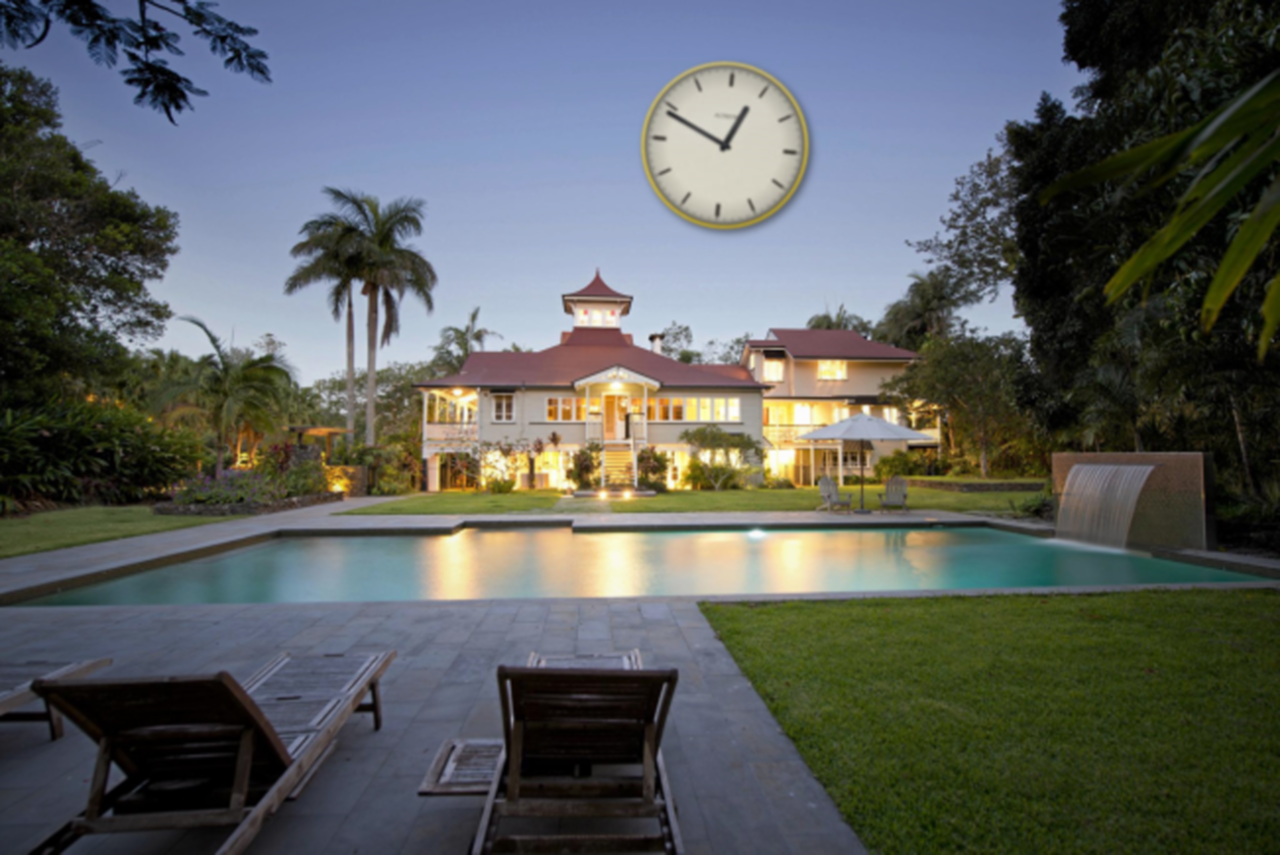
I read 12h49
